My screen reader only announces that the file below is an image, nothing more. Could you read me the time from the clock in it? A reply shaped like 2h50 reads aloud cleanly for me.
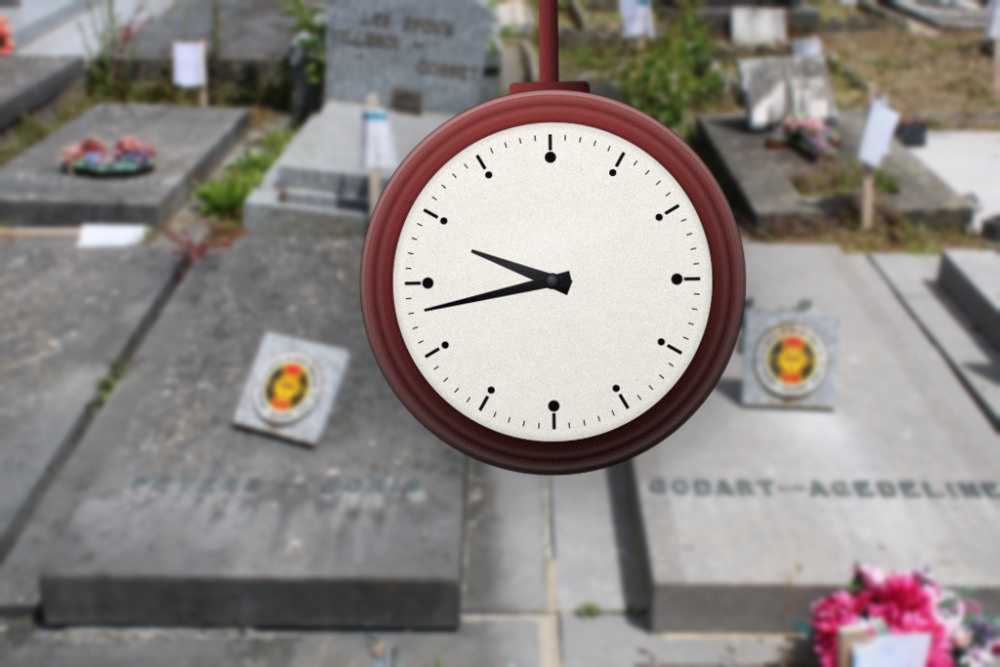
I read 9h43
